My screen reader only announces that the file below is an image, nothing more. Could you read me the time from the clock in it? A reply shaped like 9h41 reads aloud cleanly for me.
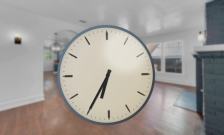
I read 6h35
